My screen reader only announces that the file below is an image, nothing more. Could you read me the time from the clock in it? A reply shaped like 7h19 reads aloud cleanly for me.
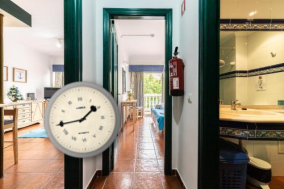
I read 1h44
